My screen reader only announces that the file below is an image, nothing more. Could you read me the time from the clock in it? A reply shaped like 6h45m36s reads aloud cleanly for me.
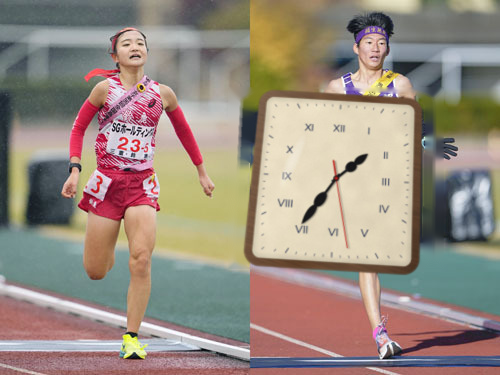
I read 1h35m28s
